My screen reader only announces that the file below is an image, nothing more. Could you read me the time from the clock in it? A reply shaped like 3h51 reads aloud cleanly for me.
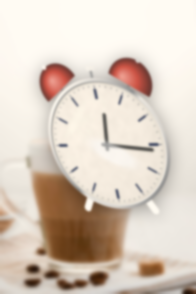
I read 12h16
